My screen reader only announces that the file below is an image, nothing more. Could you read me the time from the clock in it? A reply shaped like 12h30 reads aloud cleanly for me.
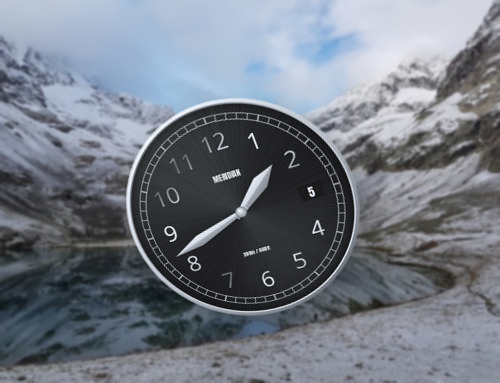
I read 1h42
